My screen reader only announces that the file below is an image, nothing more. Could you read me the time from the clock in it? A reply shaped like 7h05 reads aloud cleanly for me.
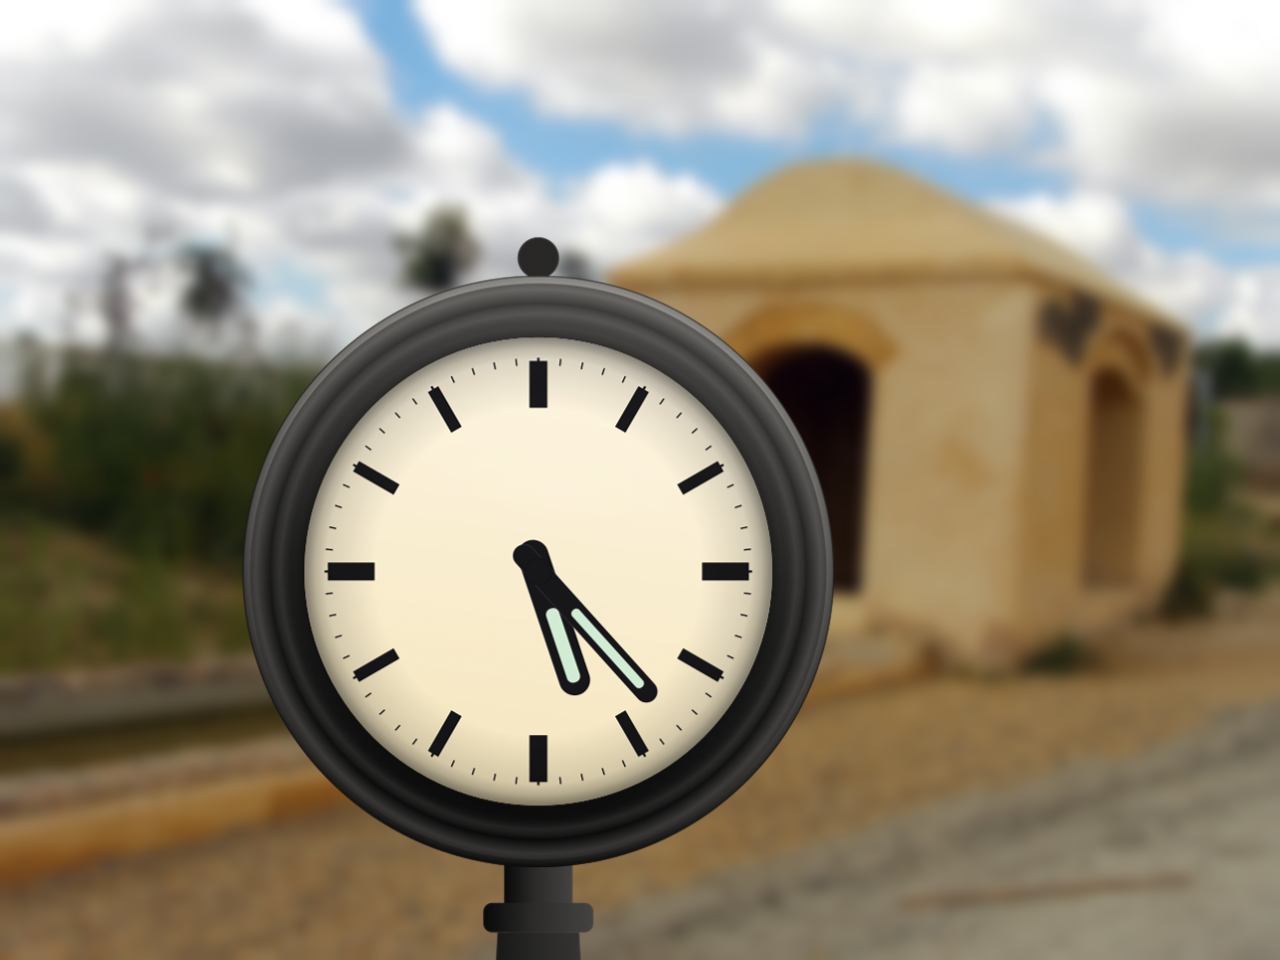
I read 5h23
